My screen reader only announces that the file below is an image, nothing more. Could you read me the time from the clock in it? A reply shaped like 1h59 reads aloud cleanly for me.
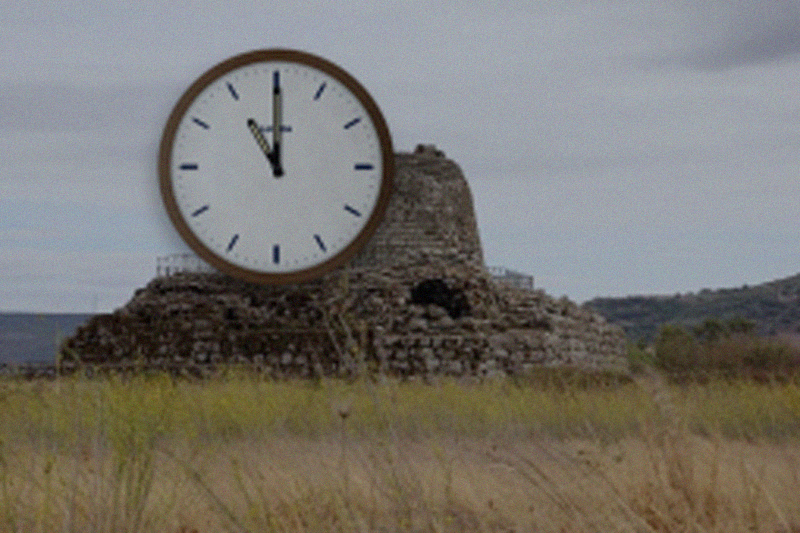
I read 11h00
